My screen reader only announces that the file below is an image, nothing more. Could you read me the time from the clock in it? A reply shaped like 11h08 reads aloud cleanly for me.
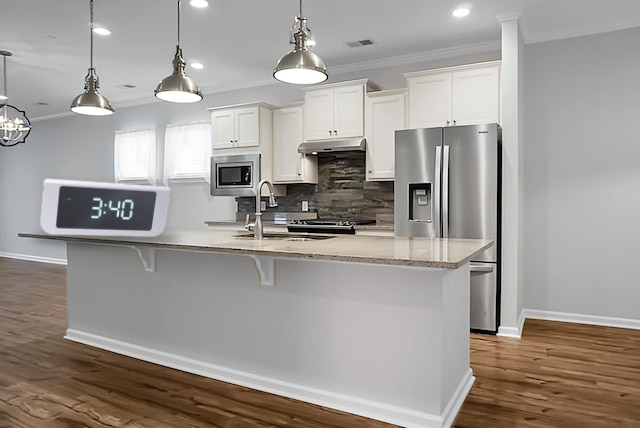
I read 3h40
